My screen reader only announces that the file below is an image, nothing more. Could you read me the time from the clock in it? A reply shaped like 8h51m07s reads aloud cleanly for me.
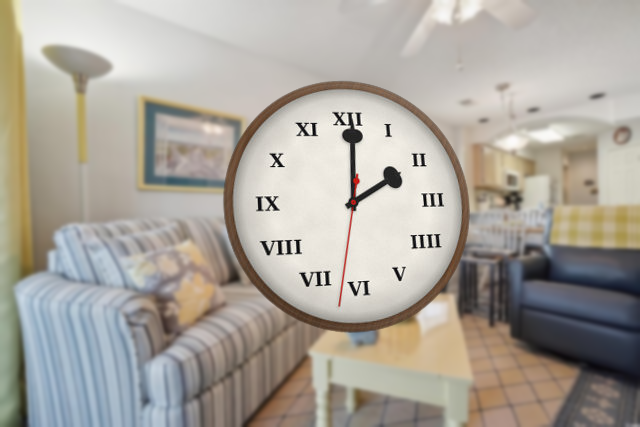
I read 2h00m32s
